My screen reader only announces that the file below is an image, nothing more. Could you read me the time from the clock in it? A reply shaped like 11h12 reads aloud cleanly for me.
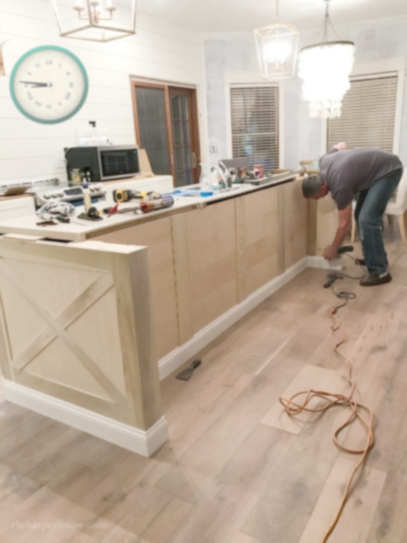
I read 8h46
